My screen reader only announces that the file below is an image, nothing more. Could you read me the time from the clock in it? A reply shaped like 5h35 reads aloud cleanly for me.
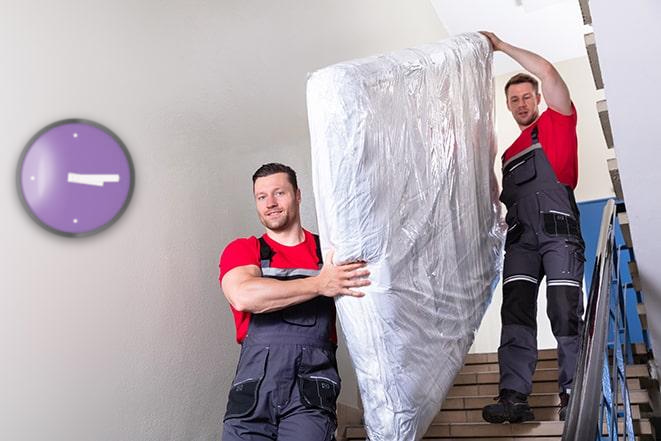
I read 3h15
